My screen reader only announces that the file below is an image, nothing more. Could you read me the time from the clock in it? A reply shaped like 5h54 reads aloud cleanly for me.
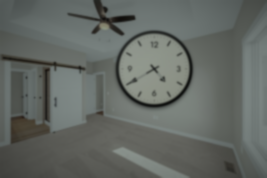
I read 4h40
